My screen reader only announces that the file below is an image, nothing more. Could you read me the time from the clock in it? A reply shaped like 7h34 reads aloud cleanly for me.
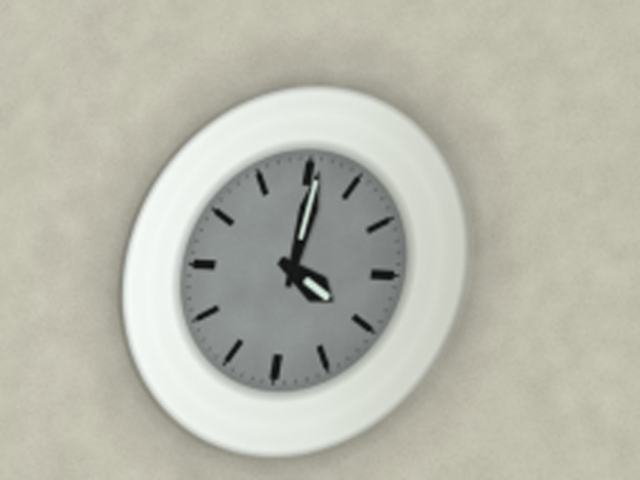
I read 4h01
